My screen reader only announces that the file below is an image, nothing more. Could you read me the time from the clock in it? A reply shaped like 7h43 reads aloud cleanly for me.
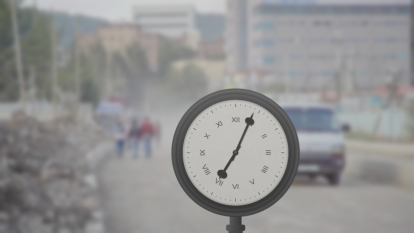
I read 7h04
